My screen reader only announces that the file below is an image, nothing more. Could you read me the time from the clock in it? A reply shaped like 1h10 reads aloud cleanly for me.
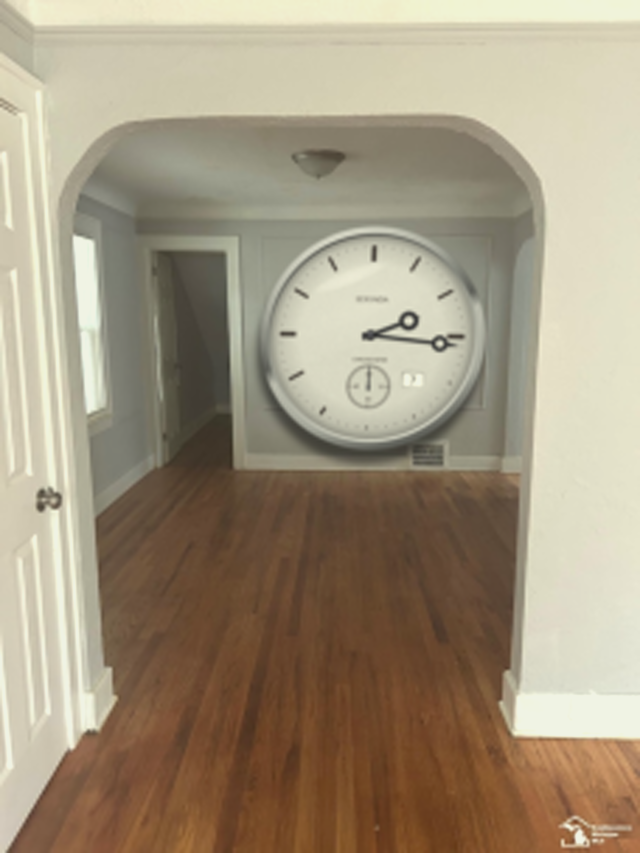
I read 2h16
